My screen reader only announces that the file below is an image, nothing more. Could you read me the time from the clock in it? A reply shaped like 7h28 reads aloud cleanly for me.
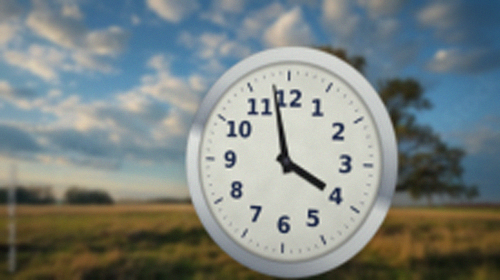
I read 3h58
